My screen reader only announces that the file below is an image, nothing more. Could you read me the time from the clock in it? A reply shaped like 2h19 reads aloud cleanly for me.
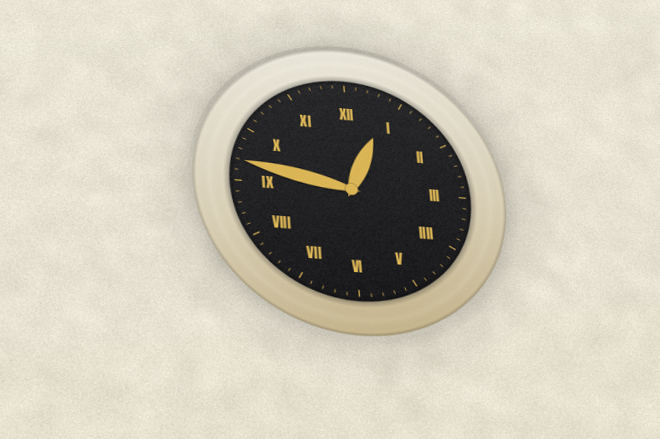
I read 12h47
